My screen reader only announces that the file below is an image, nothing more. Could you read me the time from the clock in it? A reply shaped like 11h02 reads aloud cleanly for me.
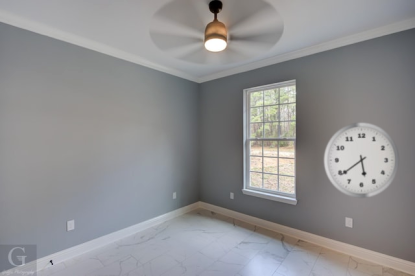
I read 5h39
